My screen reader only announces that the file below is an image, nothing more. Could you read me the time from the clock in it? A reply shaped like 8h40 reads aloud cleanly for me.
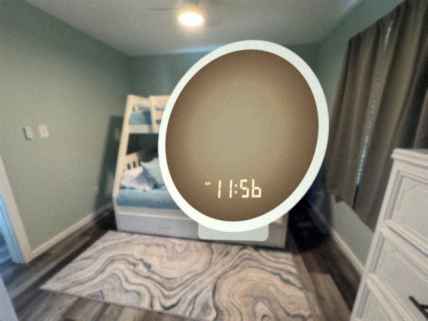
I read 11h56
